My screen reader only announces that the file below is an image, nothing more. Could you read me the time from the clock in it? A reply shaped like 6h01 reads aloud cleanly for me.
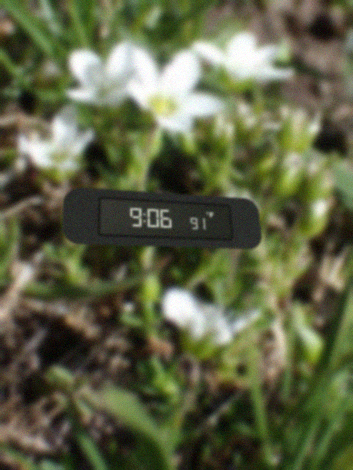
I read 9h06
